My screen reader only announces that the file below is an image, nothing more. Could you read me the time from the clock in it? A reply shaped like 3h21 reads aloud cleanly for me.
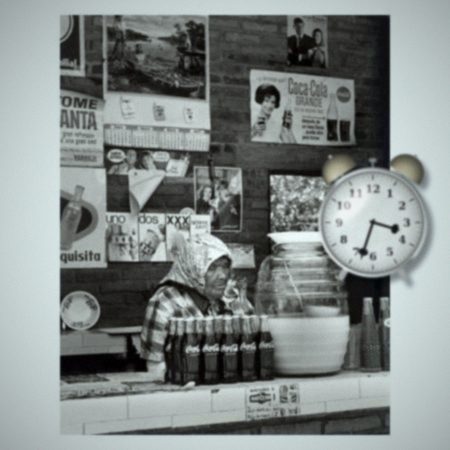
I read 3h33
